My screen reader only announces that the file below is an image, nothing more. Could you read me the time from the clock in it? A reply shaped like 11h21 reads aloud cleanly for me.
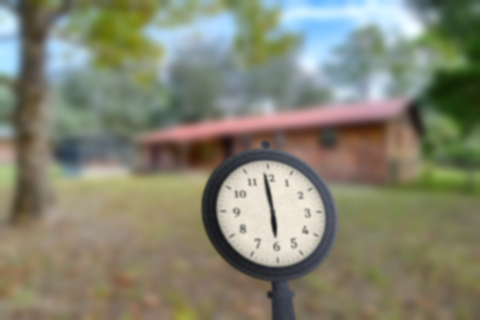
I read 5h59
